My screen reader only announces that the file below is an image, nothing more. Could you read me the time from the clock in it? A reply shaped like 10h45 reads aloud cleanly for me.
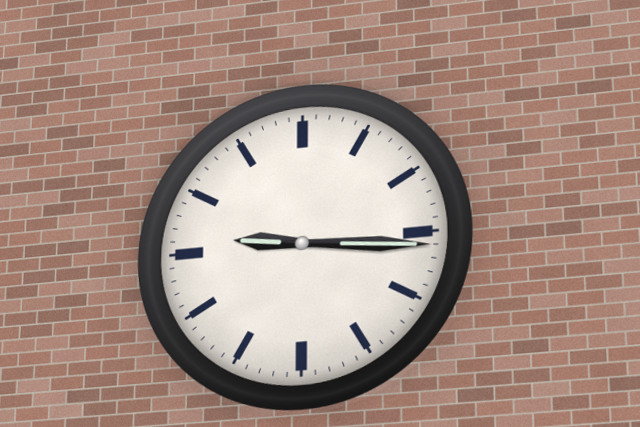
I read 9h16
